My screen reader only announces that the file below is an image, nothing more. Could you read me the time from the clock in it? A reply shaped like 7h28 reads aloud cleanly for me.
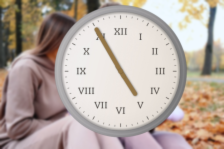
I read 4h55
